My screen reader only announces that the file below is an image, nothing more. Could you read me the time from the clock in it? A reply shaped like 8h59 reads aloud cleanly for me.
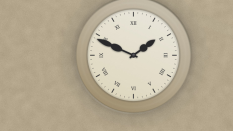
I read 1h49
